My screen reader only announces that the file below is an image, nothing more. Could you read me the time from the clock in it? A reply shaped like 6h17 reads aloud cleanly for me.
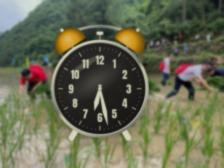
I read 6h28
